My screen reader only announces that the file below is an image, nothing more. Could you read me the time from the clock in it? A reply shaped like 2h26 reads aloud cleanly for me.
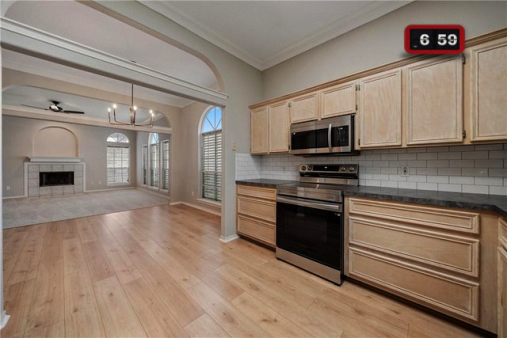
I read 6h59
